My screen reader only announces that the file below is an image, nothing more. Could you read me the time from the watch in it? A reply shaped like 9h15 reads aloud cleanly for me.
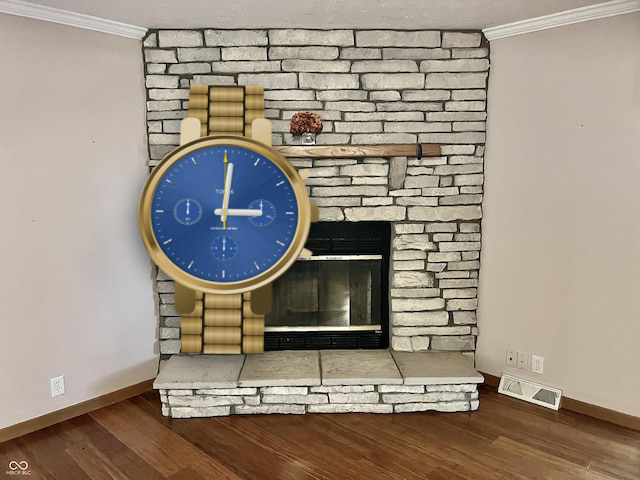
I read 3h01
